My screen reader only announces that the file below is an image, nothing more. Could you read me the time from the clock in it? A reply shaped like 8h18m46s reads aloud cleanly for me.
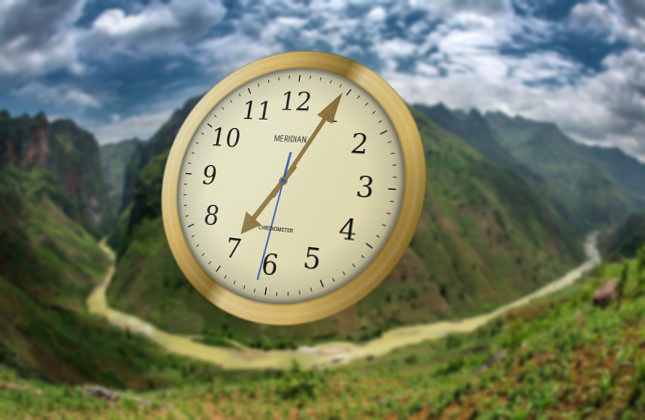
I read 7h04m31s
